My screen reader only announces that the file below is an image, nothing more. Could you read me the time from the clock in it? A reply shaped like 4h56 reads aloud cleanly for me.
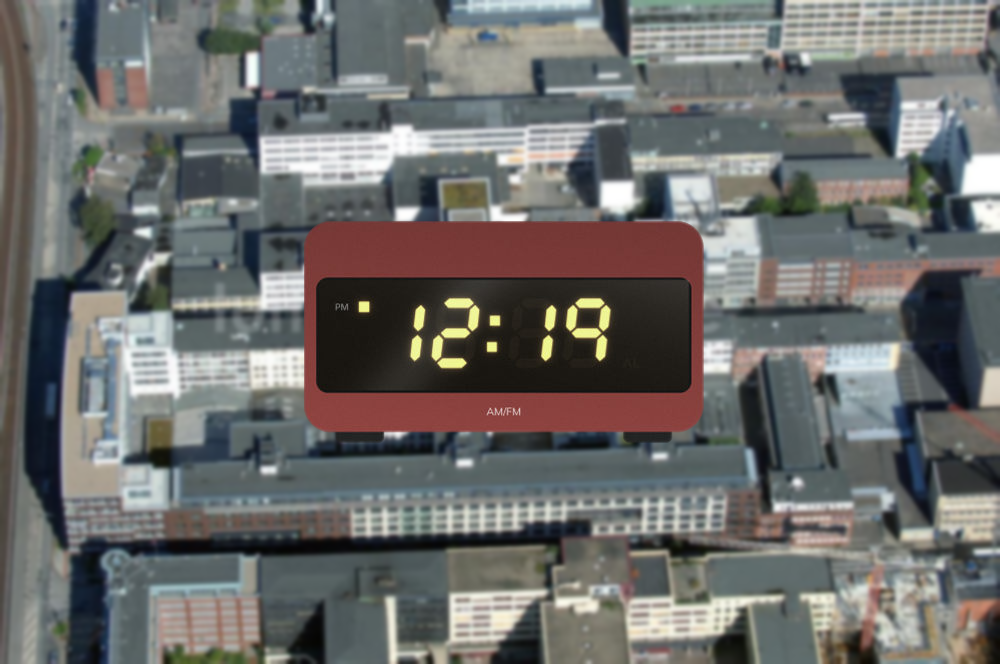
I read 12h19
